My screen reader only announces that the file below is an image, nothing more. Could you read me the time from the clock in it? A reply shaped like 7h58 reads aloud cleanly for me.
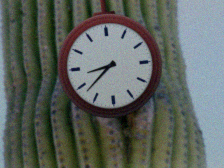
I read 8h38
